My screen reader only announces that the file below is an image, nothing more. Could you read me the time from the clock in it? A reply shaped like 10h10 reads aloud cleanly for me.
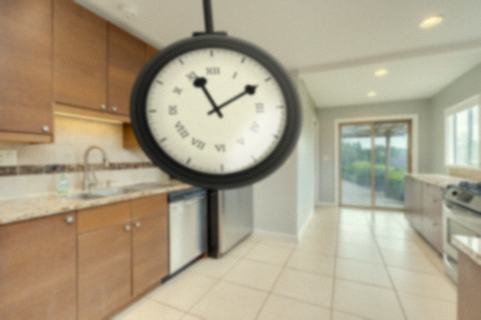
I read 11h10
